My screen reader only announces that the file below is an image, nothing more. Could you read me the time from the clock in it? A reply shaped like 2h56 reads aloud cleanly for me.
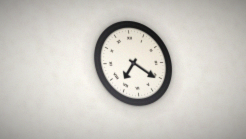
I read 7h21
